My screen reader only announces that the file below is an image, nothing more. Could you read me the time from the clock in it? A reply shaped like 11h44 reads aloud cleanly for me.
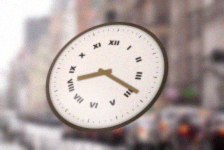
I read 8h19
